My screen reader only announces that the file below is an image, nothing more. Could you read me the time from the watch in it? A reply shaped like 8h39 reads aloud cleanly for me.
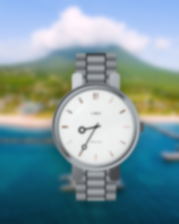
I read 8h35
